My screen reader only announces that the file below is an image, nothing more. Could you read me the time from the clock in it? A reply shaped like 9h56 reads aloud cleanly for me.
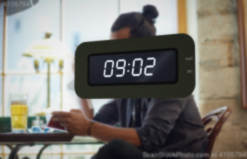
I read 9h02
